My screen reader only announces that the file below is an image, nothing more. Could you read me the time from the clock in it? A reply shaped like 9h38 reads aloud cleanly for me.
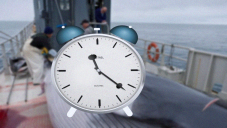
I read 11h22
